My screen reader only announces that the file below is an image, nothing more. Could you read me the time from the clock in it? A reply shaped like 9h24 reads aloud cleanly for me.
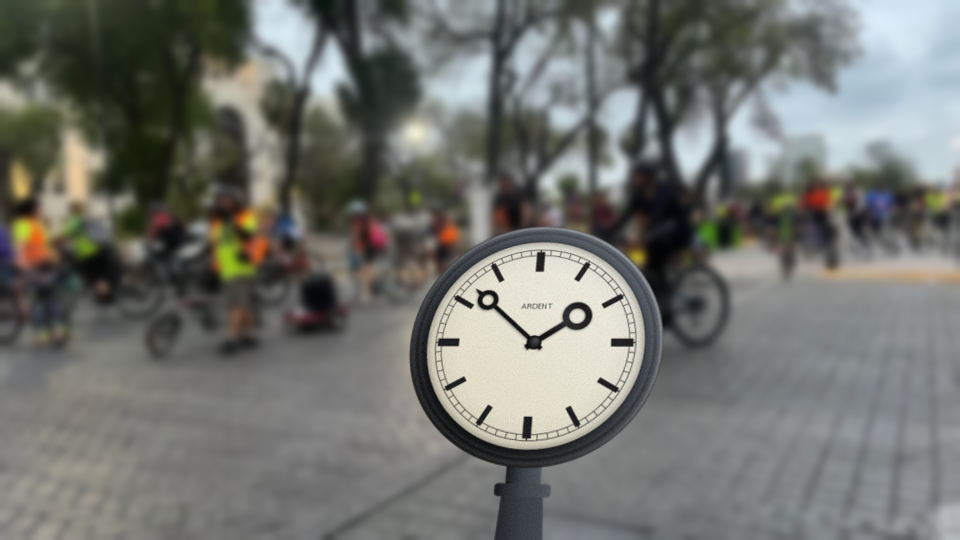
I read 1h52
